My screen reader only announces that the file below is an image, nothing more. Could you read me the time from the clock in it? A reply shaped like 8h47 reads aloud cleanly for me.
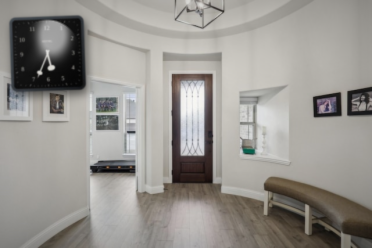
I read 5h34
